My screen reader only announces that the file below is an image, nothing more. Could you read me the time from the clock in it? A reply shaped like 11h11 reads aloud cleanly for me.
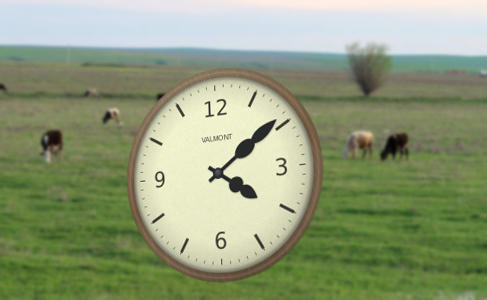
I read 4h09
